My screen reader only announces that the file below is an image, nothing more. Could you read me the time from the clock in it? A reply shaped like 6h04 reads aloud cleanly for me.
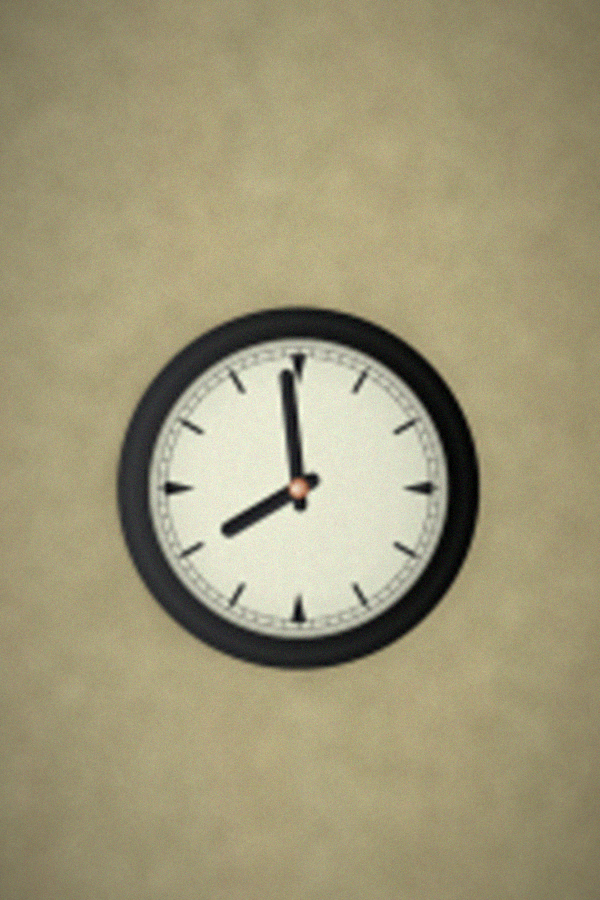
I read 7h59
